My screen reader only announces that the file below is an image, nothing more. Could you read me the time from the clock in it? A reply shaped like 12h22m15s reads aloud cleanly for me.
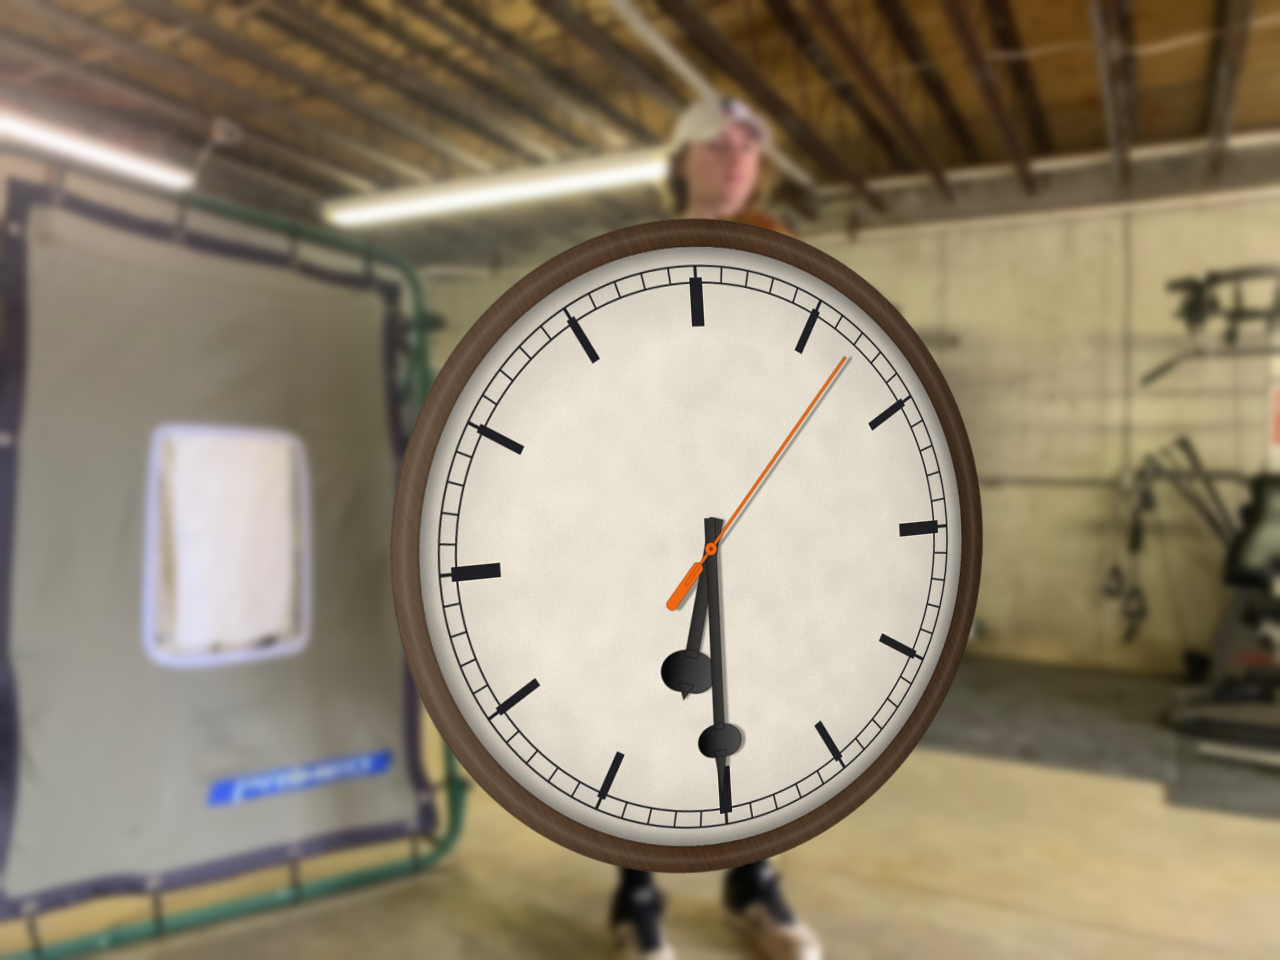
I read 6h30m07s
